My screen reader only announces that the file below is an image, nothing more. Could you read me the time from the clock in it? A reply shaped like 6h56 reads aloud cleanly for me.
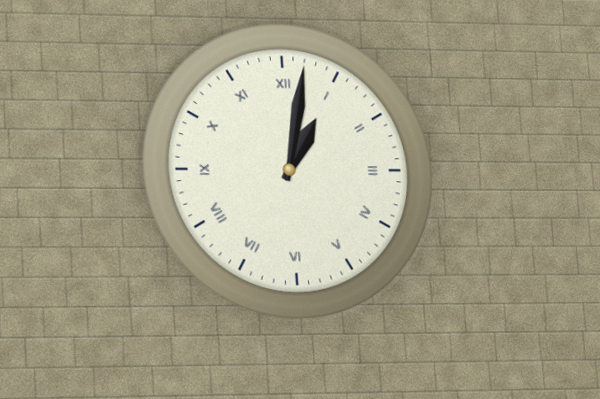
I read 1h02
